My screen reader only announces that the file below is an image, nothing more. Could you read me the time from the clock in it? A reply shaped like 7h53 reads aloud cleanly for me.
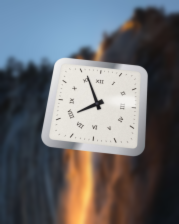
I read 7h56
